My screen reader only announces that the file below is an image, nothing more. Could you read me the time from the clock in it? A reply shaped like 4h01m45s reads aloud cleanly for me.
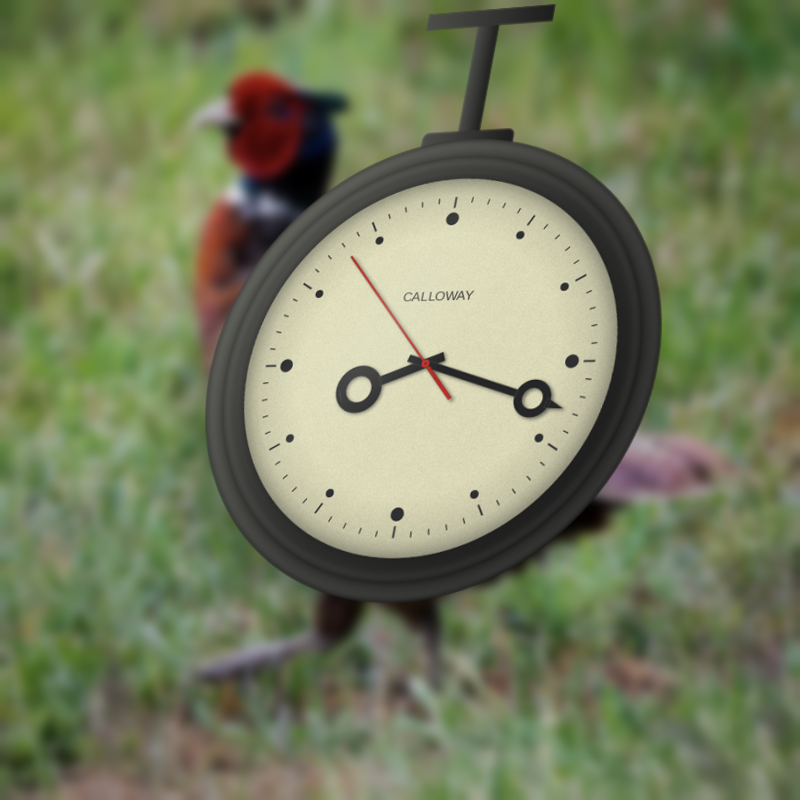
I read 8h17m53s
